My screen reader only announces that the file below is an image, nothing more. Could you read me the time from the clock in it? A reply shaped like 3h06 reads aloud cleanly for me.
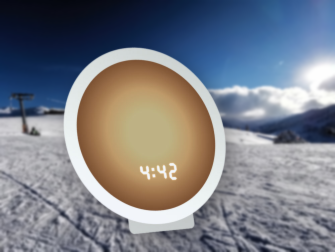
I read 4h42
